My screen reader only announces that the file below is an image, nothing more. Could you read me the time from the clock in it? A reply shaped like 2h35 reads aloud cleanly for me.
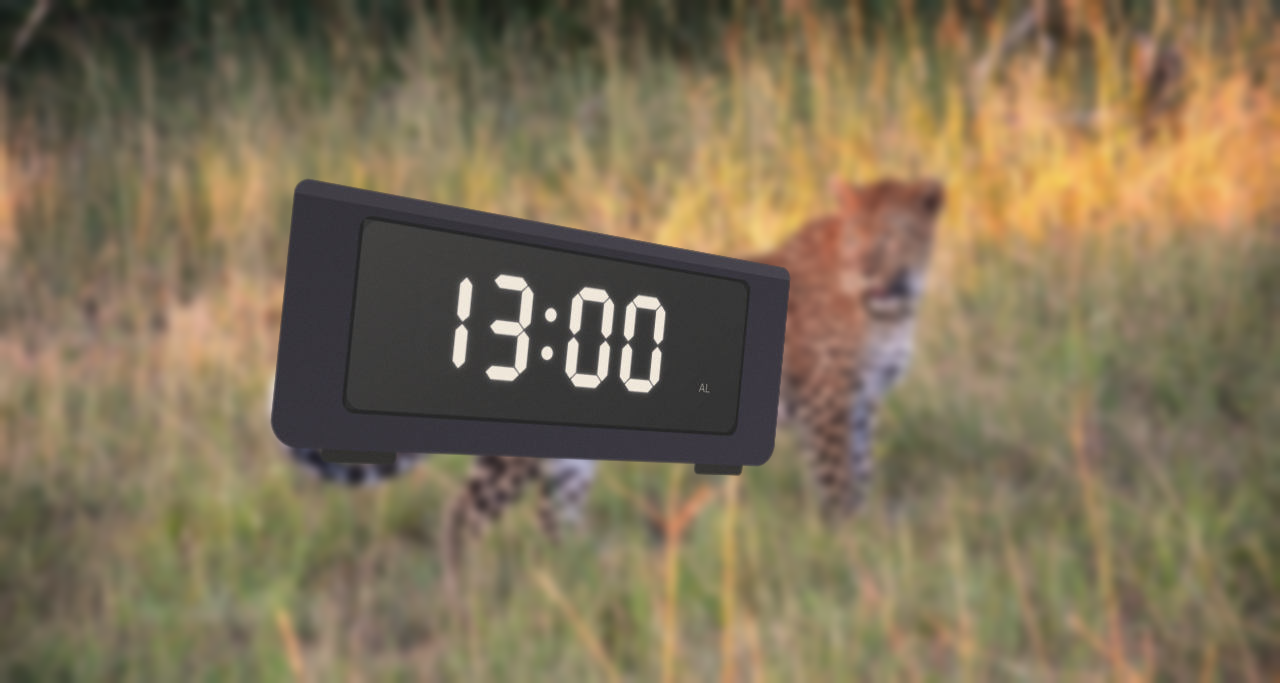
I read 13h00
